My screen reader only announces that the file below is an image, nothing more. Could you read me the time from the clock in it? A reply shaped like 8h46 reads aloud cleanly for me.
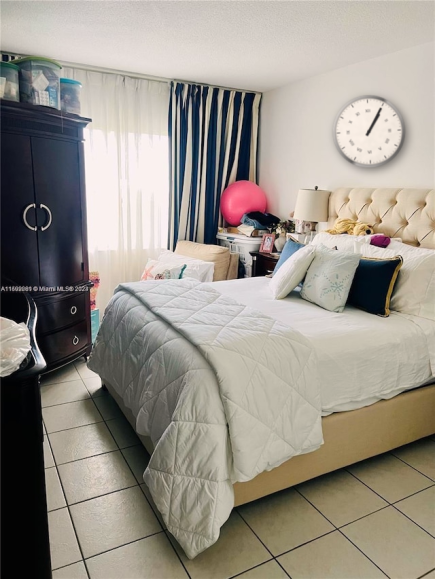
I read 1h05
